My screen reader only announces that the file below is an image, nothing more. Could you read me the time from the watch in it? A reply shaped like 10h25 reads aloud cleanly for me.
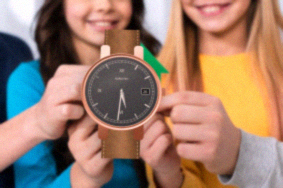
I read 5h31
